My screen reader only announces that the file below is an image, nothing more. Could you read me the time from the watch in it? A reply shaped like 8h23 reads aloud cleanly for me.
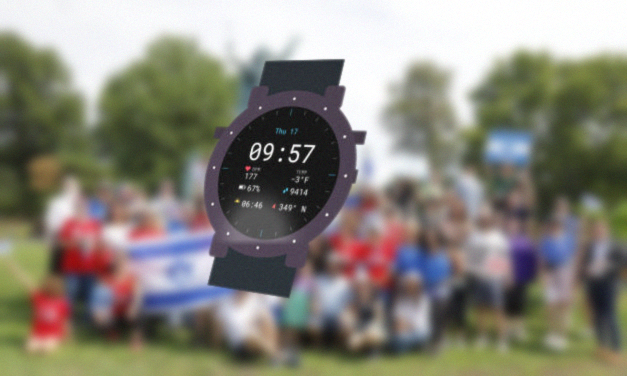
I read 9h57
